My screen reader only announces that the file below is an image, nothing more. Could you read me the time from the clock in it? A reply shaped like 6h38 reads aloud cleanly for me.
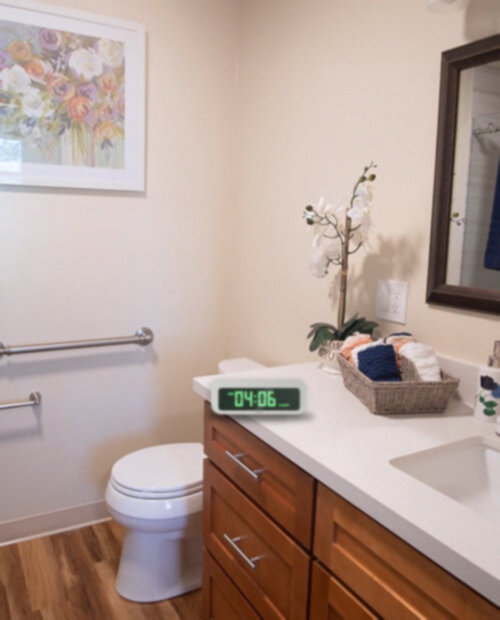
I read 4h06
